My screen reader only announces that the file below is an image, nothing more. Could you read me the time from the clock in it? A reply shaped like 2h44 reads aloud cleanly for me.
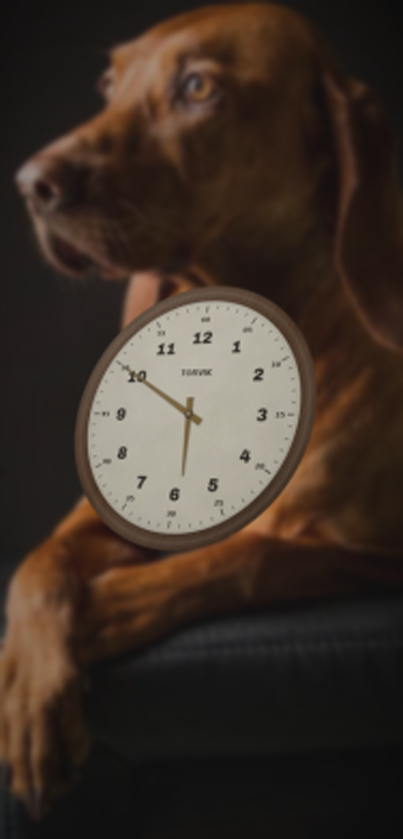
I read 5h50
